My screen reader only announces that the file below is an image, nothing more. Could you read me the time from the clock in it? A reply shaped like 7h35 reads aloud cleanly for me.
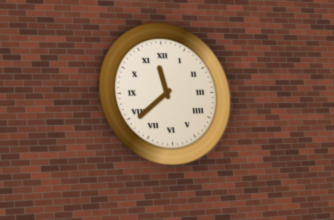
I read 11h39
